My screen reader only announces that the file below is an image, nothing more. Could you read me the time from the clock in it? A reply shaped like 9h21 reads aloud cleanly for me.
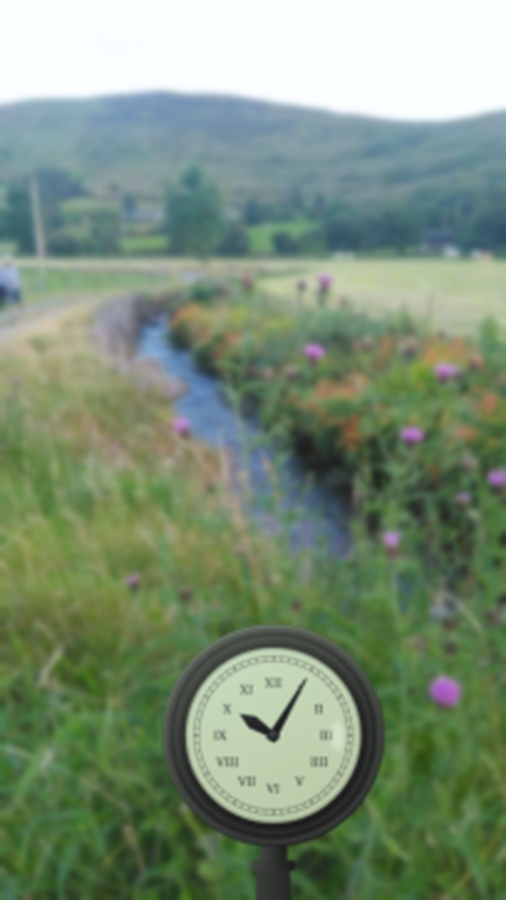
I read 10h05
